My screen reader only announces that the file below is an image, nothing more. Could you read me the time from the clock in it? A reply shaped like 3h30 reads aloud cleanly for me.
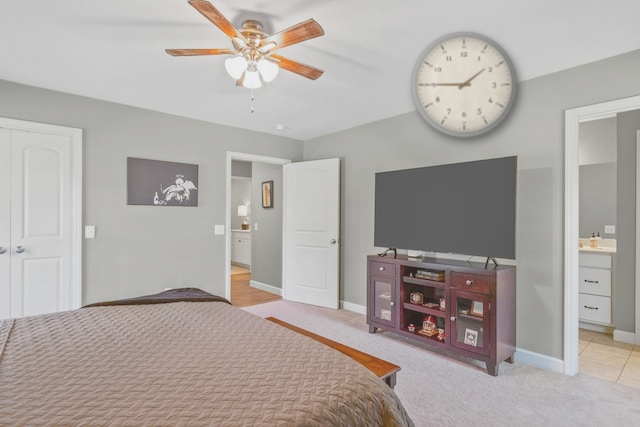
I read 1h45
